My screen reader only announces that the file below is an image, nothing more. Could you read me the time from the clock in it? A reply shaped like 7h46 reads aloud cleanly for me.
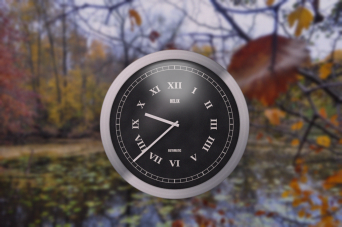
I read 9h38
